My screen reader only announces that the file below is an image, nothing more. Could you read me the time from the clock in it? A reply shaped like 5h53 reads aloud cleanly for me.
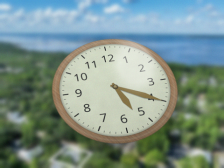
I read 5h20
